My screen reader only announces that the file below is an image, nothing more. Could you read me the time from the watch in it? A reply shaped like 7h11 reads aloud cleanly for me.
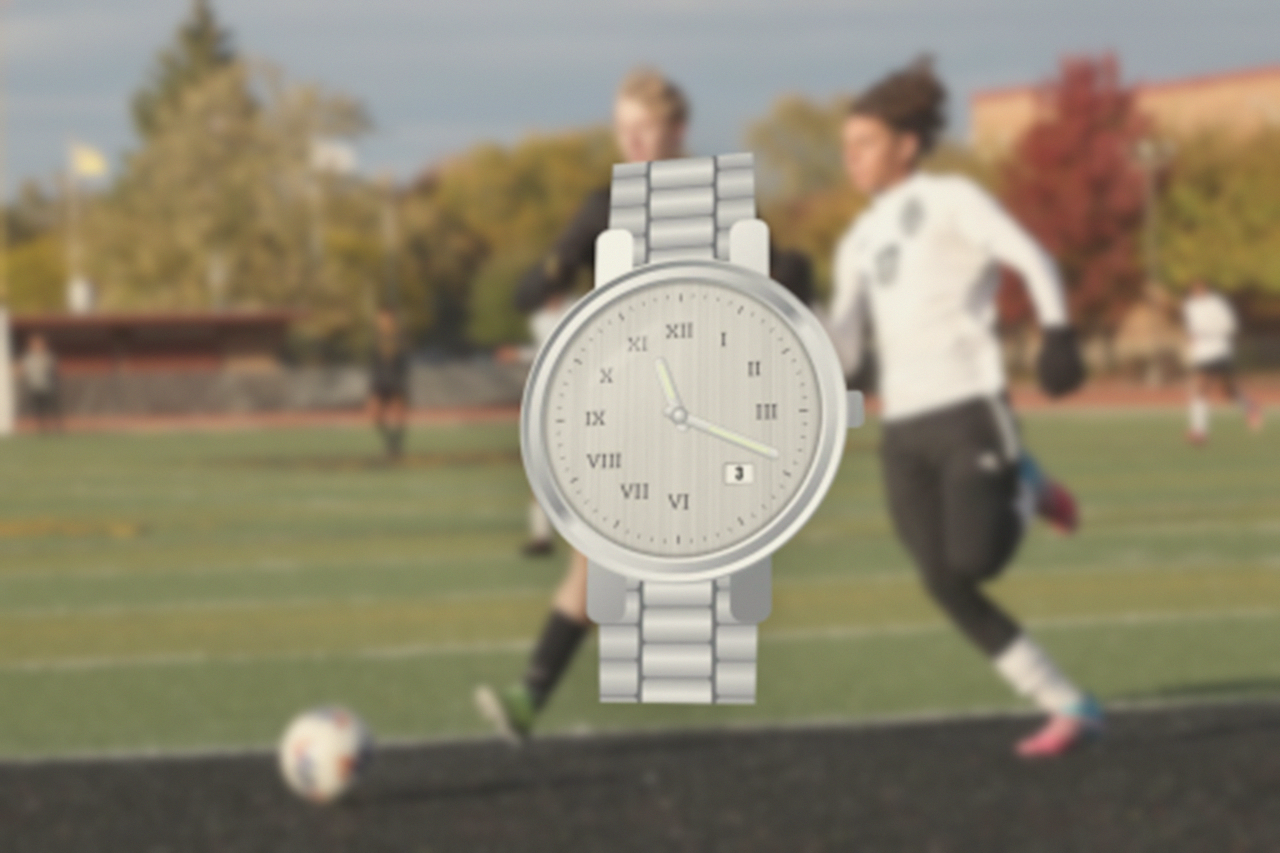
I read 11h19
